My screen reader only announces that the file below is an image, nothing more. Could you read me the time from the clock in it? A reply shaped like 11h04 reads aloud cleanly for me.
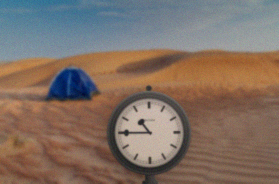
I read 10h45
